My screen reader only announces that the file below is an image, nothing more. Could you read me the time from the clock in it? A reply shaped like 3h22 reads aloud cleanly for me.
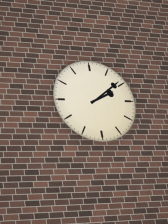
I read 2h09
